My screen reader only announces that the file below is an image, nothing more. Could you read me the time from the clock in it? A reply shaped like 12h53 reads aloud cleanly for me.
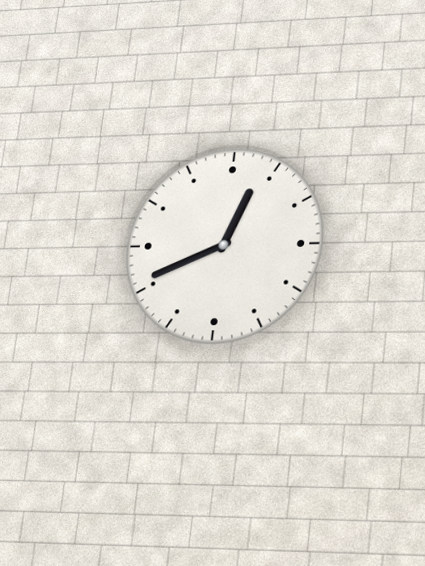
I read 12h41
